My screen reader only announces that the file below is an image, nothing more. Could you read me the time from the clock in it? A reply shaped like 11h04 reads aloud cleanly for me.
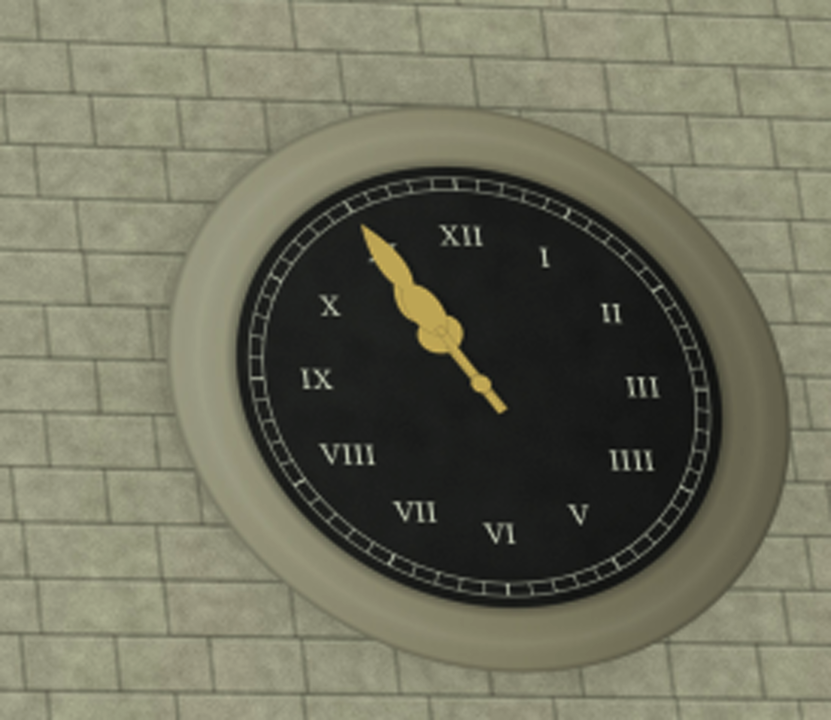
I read 10h55
